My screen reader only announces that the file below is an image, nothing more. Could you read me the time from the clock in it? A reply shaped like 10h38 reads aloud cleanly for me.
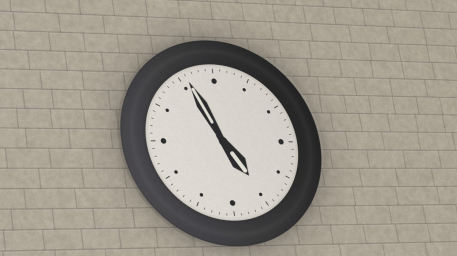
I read 4h56
